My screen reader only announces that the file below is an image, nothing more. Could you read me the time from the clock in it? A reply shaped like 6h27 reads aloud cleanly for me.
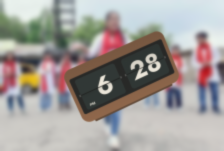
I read 6h28
